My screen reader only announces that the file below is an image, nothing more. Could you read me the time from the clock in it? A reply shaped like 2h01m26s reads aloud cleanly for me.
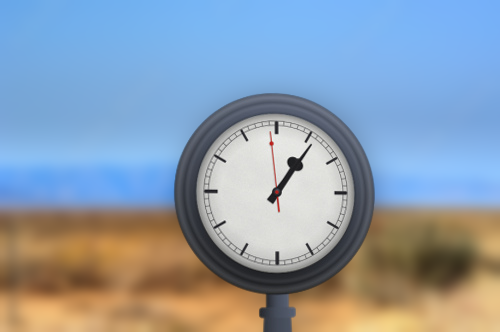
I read 1h05m59s
